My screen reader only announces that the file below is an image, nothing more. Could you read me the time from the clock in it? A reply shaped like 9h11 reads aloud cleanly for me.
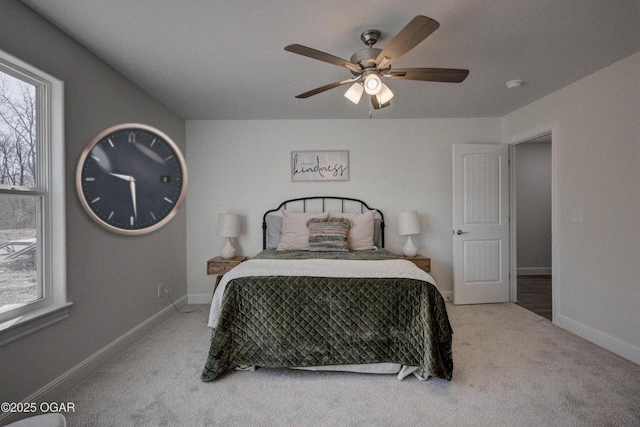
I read 9h29
